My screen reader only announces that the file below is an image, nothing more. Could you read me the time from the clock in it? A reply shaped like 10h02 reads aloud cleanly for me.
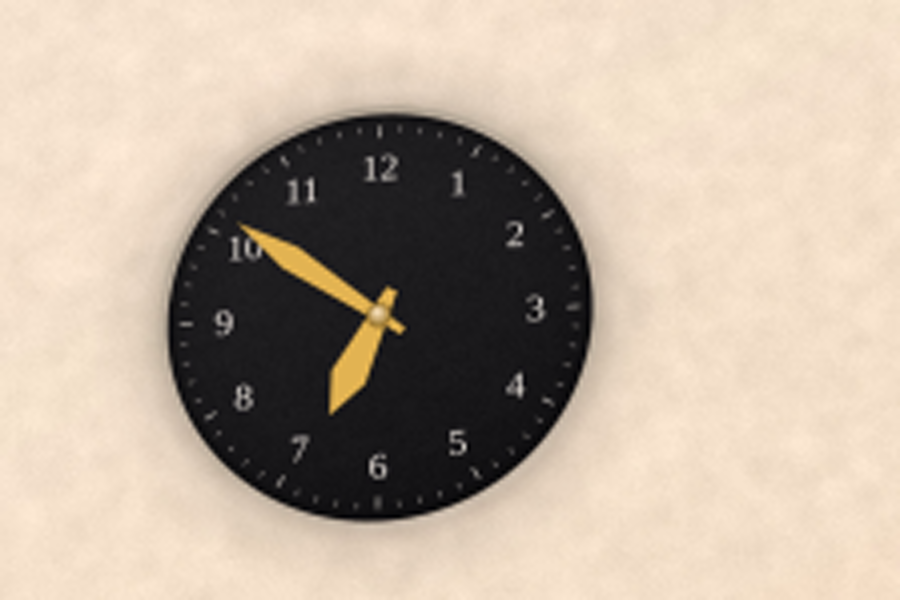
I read 6h51
